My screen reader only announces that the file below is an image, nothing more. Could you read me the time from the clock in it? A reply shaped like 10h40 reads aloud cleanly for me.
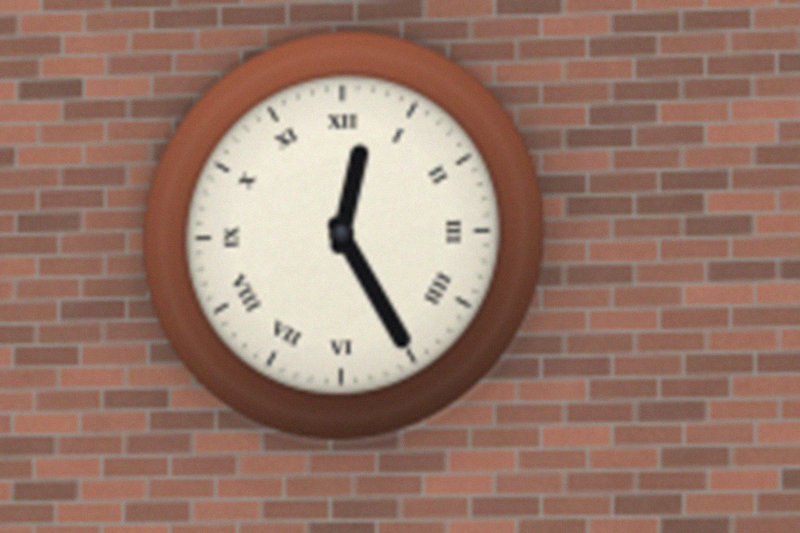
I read 12h25
